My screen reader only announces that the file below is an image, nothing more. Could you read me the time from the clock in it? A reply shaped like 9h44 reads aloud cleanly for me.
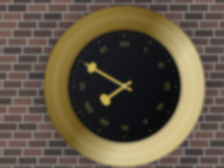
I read 7h50
